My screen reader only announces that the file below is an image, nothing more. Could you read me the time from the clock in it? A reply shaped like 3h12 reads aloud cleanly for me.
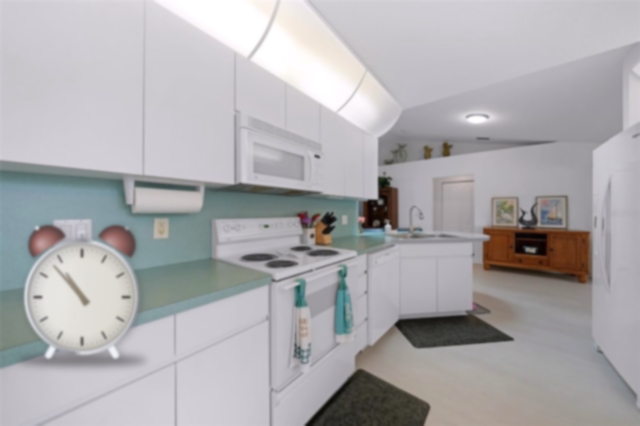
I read 10h53
